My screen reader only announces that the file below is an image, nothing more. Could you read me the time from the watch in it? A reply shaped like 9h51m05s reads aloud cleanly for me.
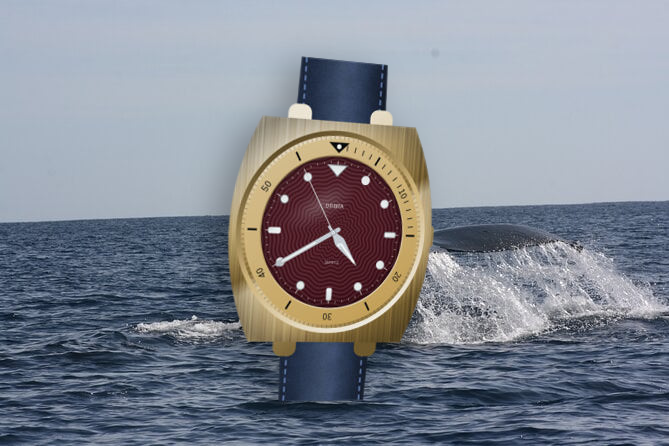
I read 4h39m55s
